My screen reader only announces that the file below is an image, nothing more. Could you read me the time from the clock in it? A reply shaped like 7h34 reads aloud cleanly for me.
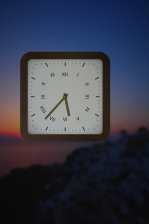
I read 5h37
